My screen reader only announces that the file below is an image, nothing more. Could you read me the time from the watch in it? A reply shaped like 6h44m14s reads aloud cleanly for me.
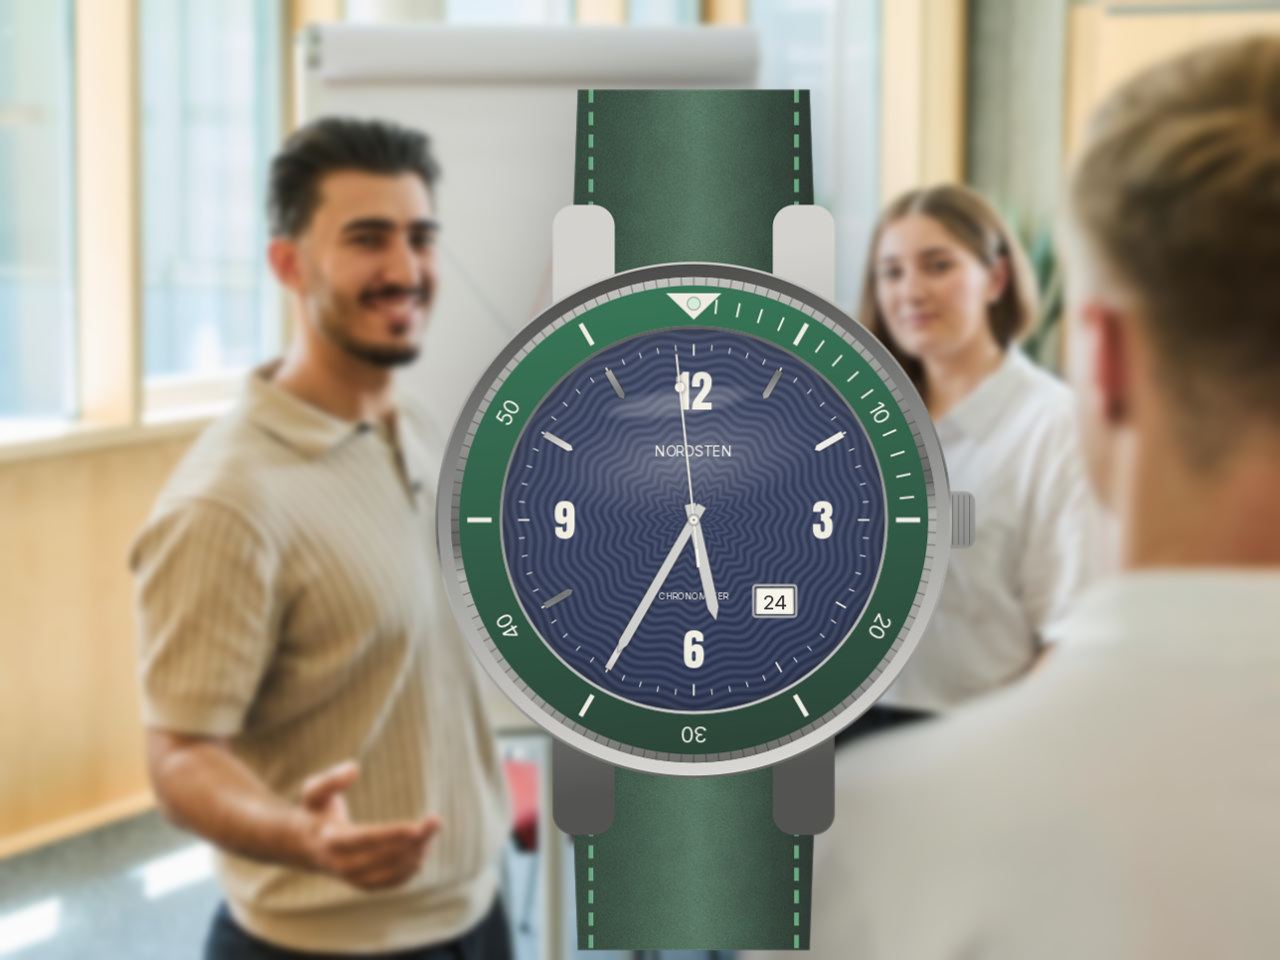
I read 5h34m59s
